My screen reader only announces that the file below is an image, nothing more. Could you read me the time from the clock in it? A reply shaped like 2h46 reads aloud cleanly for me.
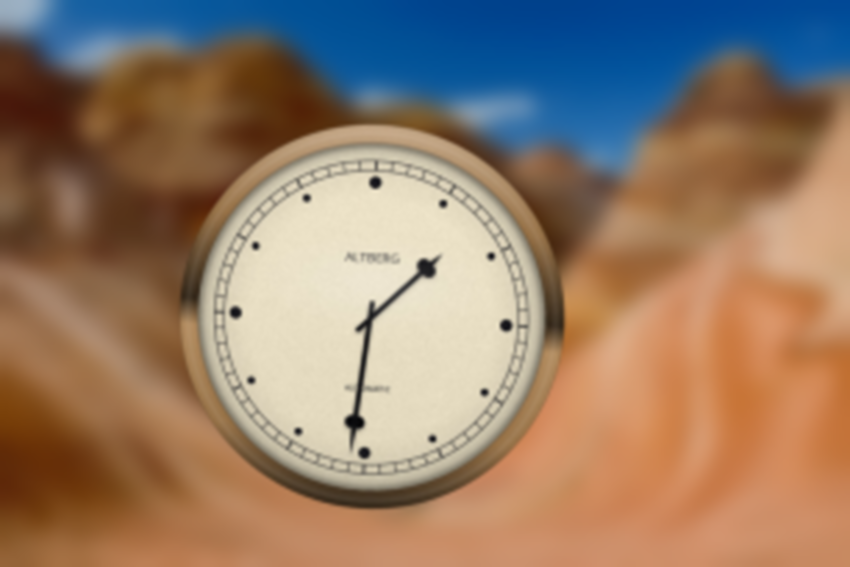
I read 1h31
